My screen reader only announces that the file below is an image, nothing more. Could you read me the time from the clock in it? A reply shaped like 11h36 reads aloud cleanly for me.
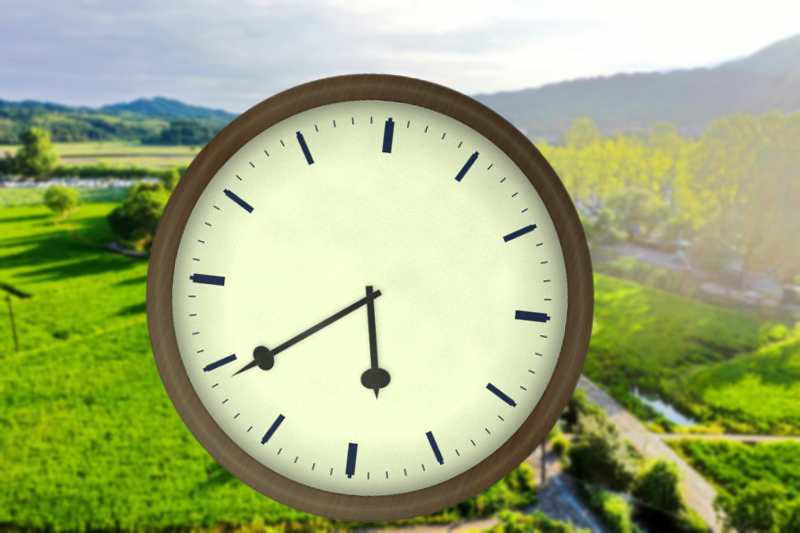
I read 5h39
